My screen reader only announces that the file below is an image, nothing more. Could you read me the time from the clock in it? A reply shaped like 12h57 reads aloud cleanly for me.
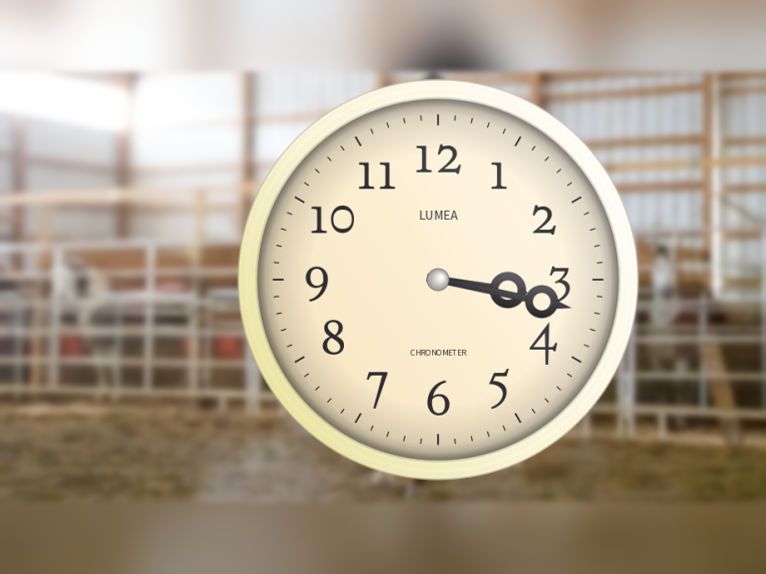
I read 3h17
